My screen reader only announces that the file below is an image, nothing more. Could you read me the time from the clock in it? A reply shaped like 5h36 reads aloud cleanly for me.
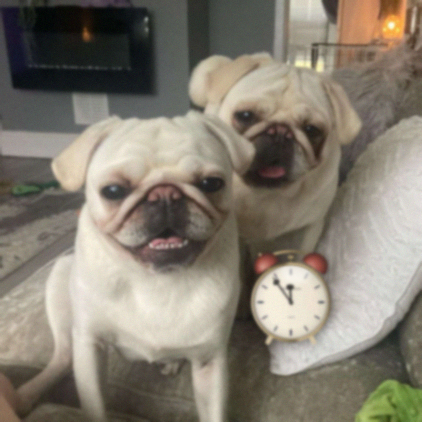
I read 11h54
